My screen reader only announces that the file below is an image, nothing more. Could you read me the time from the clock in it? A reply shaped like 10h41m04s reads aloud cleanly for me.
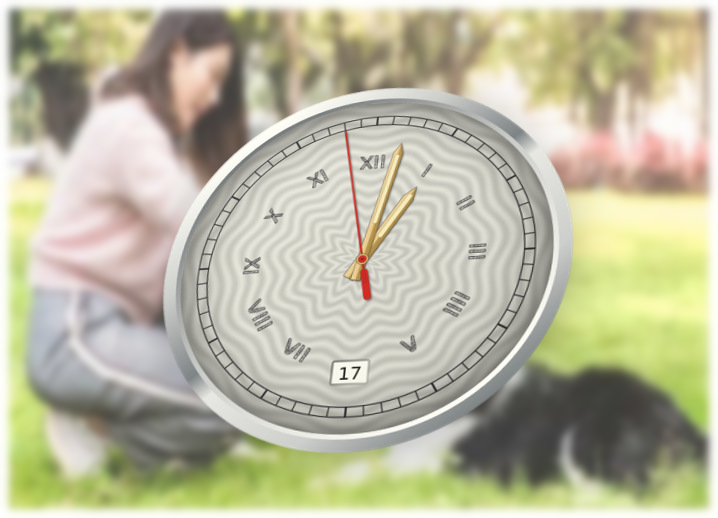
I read 1h01m58s
